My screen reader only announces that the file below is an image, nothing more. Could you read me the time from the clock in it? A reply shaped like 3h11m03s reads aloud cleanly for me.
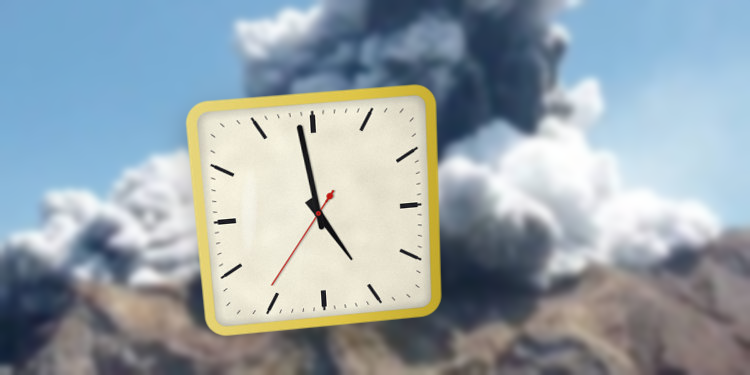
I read 4h58m36s
